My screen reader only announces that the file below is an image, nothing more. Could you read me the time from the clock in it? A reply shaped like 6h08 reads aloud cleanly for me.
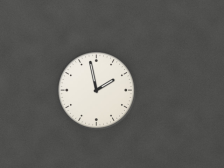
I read 1h58
